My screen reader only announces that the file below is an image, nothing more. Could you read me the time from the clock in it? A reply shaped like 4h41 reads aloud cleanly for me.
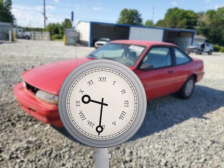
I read 9h31
